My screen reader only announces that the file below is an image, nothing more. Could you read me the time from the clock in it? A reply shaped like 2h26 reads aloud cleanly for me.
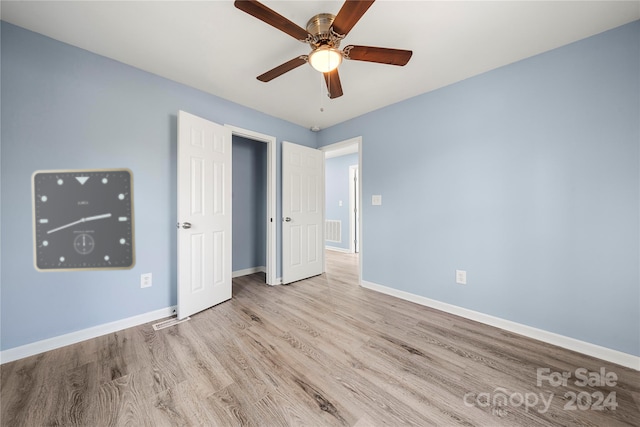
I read 2h42
